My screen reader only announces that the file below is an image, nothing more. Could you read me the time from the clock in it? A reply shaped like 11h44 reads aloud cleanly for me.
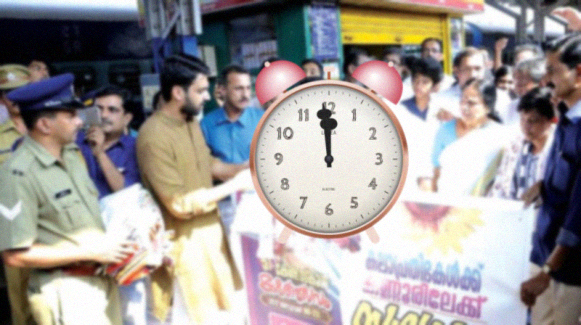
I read 11h59
